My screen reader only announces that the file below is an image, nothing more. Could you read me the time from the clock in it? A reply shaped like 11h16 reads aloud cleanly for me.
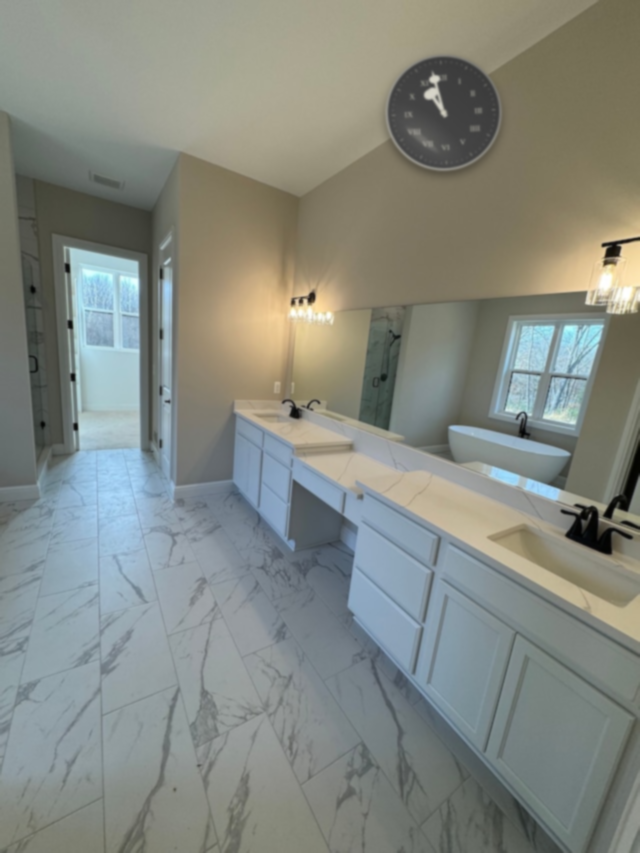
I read 10h58
